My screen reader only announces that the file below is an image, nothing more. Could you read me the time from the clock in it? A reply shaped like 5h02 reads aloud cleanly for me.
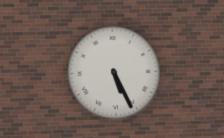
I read 5h26
